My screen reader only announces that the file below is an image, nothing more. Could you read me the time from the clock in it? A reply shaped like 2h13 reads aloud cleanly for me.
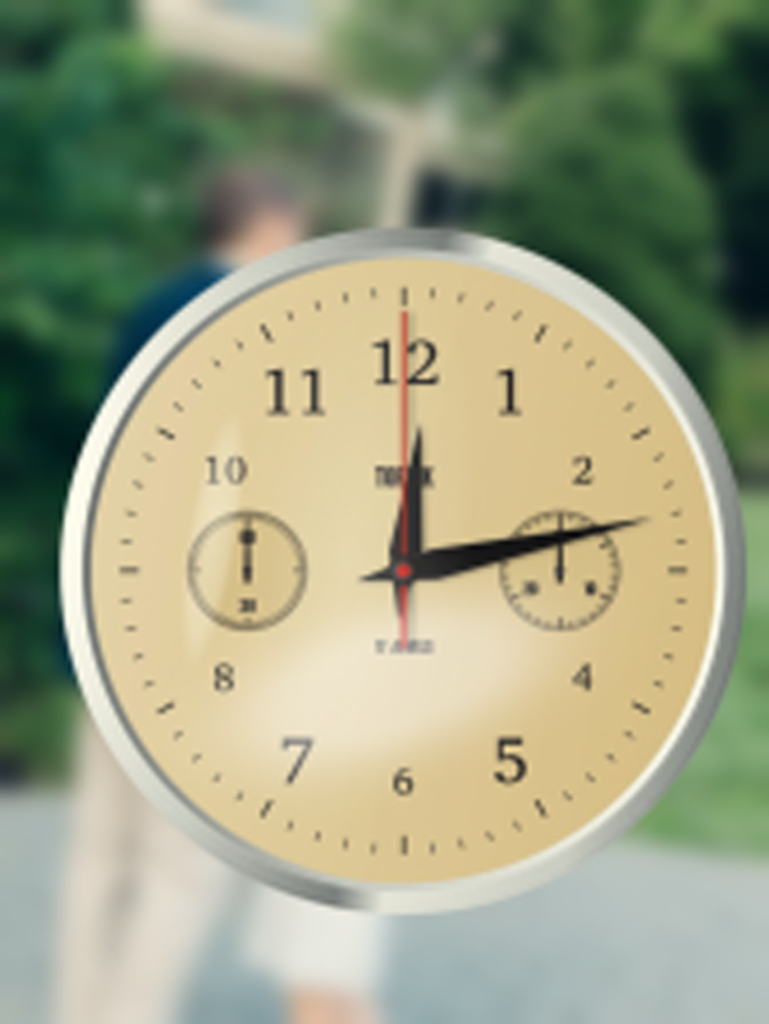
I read 12h13
